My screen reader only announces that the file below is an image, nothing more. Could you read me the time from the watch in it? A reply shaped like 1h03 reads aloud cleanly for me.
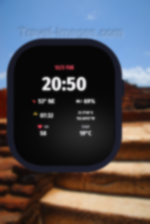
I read 20h50
